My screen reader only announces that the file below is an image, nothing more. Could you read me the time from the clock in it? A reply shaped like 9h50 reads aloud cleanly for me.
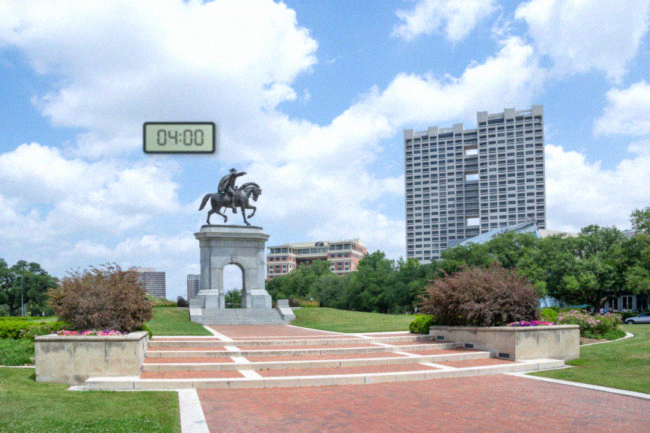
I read 4h00
